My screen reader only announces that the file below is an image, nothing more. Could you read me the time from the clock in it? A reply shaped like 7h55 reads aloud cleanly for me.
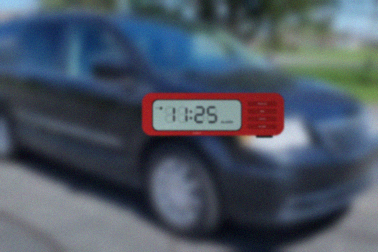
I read 11h25
